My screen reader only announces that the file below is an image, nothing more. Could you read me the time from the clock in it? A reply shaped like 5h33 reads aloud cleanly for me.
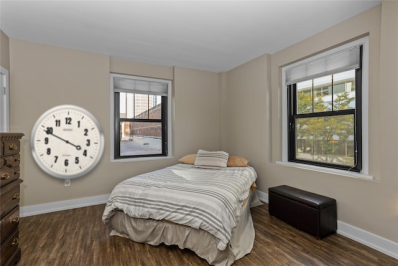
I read 3h49
